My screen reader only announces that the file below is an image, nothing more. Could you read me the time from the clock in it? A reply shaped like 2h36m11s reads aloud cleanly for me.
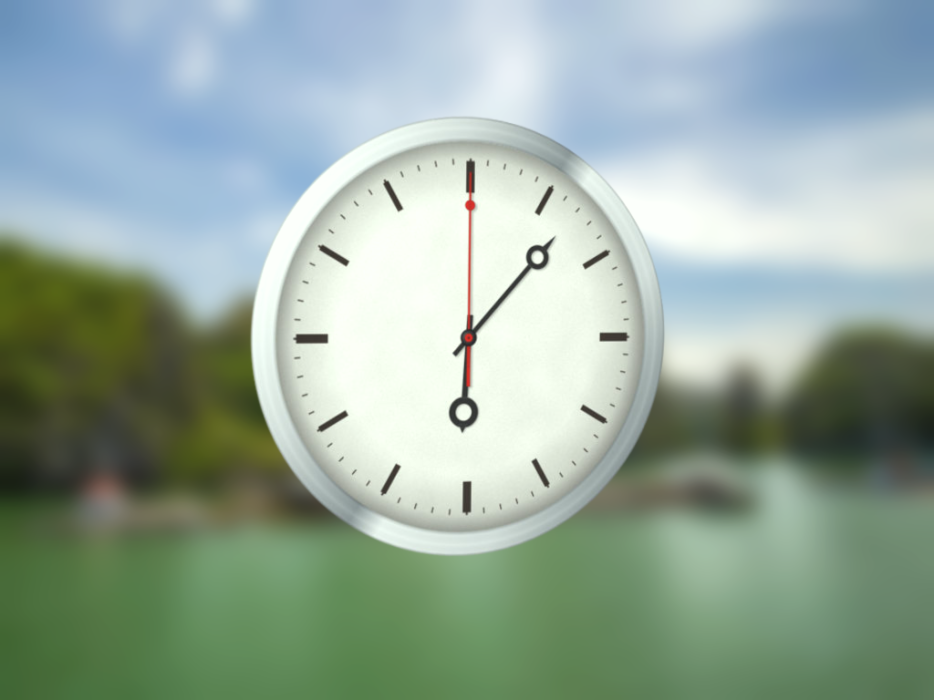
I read 6h07m00s
